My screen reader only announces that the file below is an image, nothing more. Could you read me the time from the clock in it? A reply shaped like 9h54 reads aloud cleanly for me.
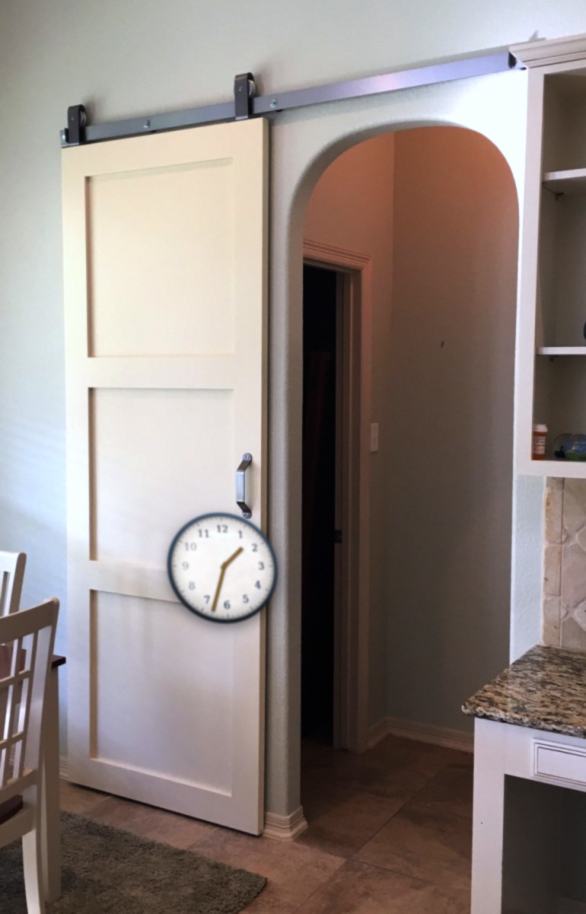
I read 1h33
